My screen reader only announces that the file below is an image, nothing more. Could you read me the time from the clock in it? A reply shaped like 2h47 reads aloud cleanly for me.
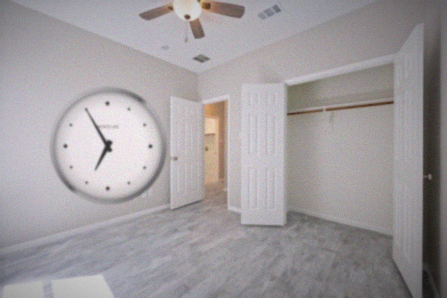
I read 6h55
